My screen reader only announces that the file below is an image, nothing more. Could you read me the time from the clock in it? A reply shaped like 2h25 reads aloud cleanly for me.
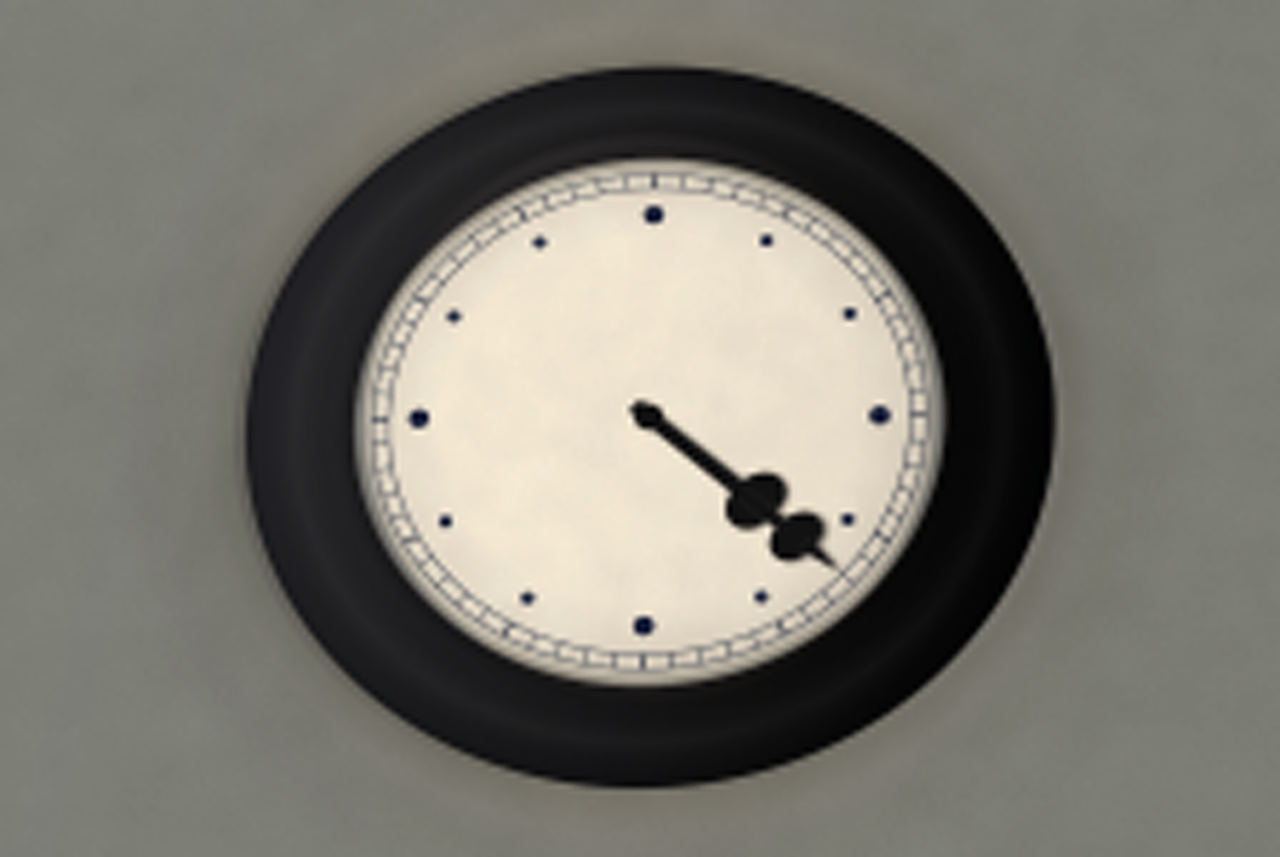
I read 4h22
